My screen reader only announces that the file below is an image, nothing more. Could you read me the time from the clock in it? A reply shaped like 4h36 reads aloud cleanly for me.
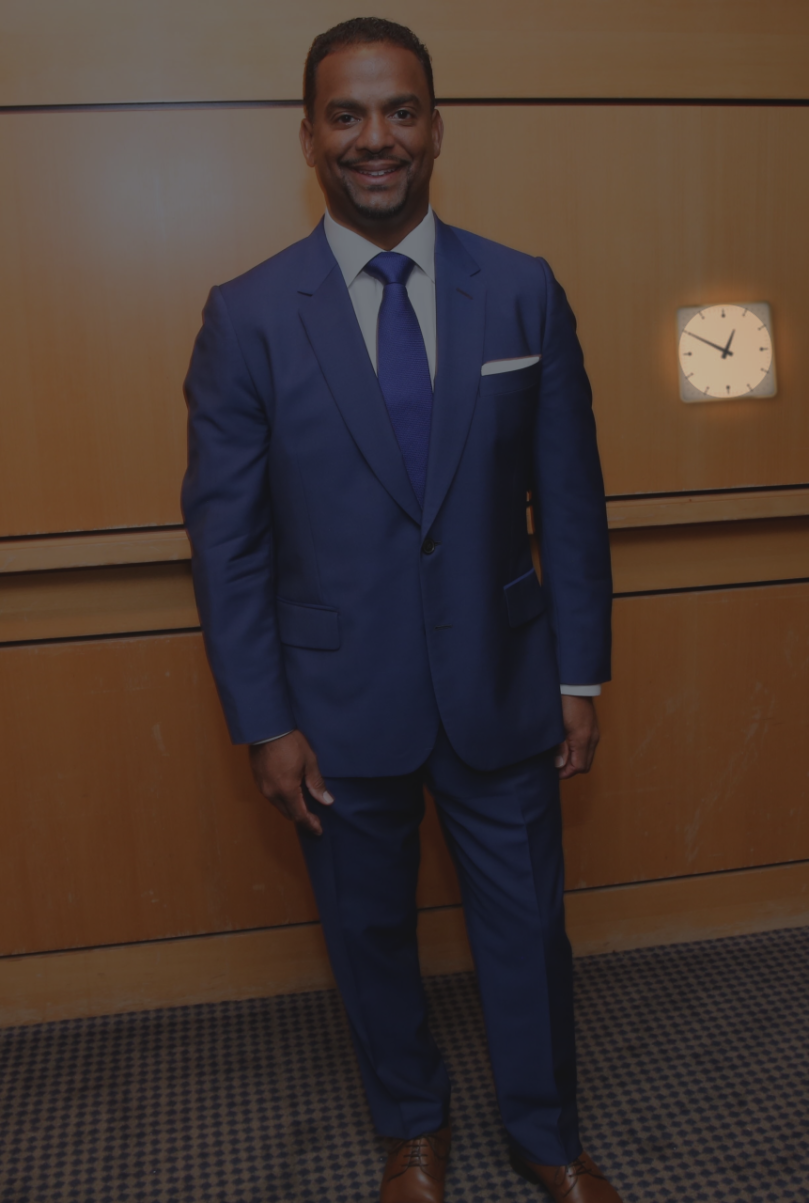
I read 12h50
